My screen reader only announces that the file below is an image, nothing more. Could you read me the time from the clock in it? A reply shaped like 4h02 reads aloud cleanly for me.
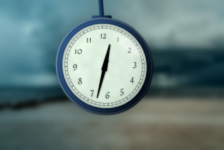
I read 12h33
